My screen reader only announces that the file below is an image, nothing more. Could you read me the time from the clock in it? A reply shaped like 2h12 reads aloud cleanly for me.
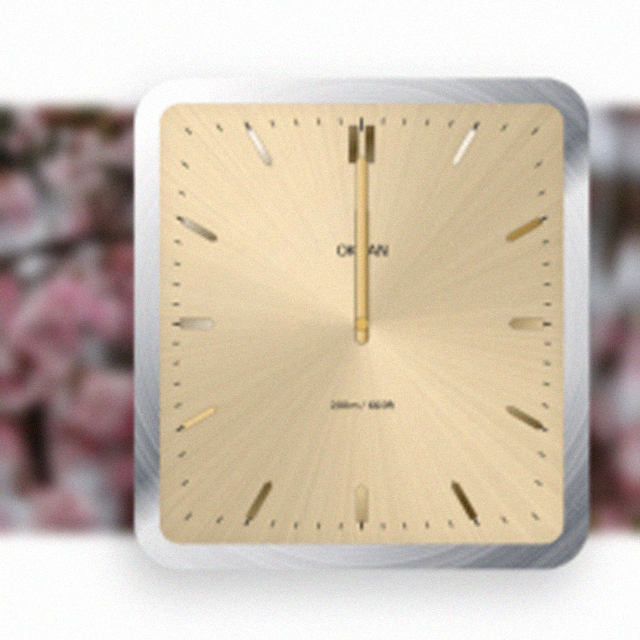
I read 12h00
